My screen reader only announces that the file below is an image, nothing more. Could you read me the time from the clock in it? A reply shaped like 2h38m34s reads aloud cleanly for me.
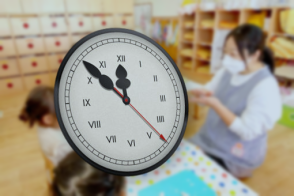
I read 11h52m23s
